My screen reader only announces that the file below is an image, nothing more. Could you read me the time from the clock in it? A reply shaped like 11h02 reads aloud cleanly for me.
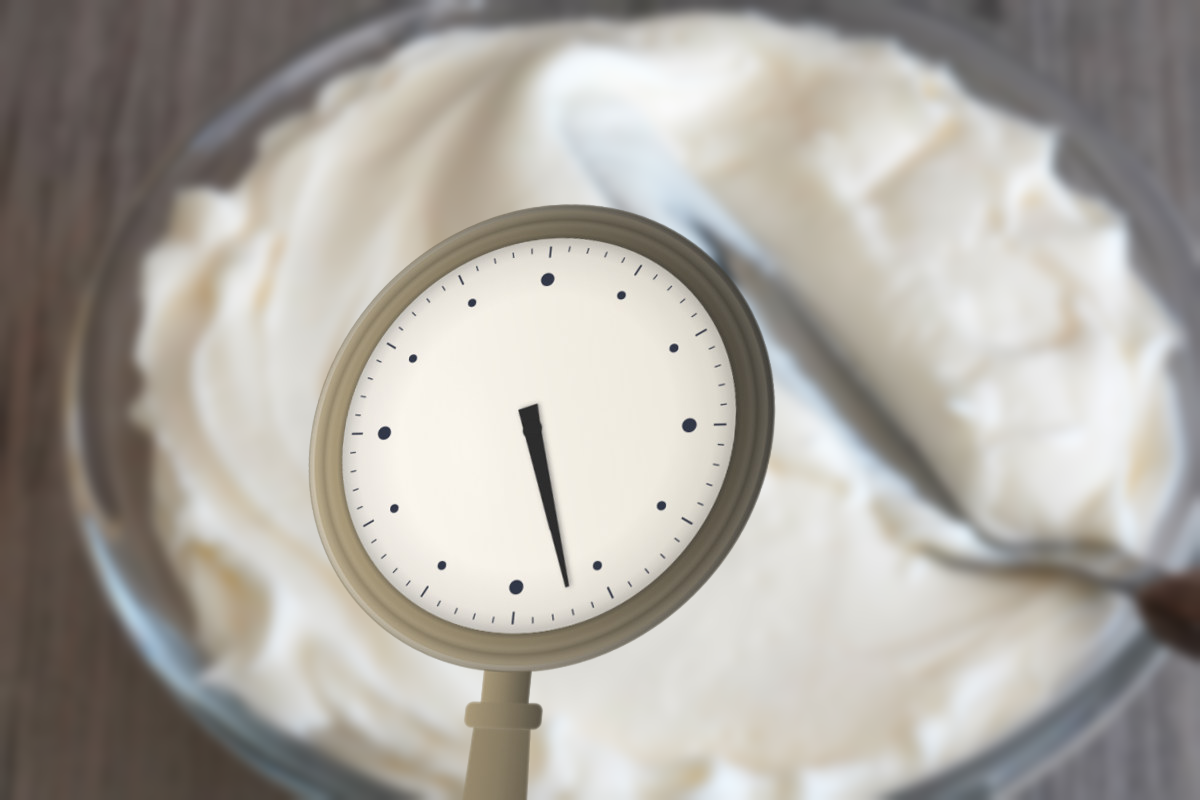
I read 5h27
